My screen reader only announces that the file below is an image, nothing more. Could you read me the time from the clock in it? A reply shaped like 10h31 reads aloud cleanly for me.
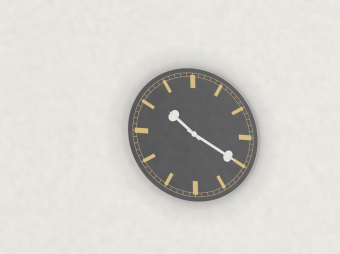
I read 10h20
